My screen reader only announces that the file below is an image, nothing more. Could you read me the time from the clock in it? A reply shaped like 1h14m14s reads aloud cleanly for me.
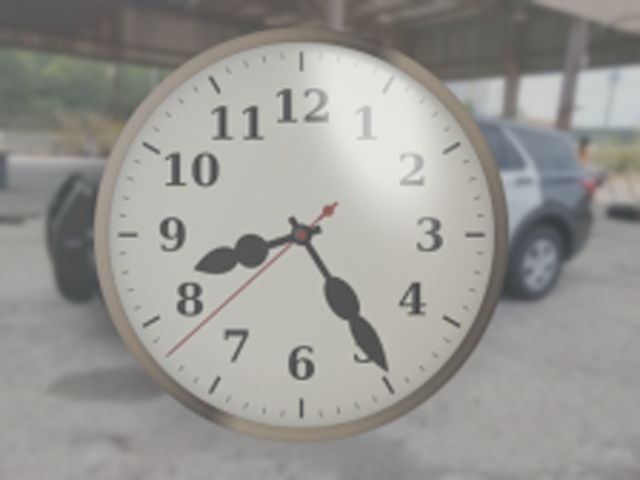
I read 8h24m38s
